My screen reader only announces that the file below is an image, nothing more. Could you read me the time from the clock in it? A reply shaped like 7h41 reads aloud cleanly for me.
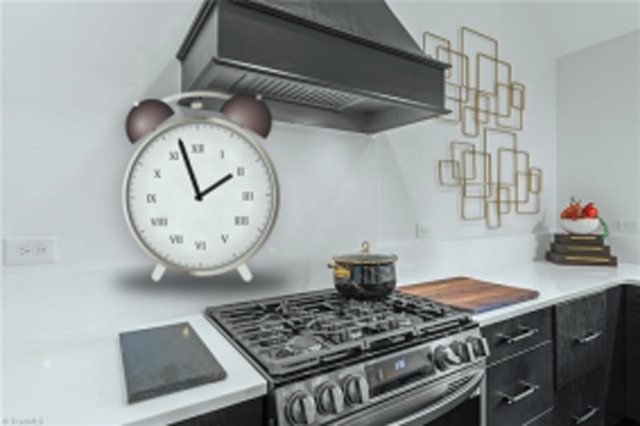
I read 1h57
